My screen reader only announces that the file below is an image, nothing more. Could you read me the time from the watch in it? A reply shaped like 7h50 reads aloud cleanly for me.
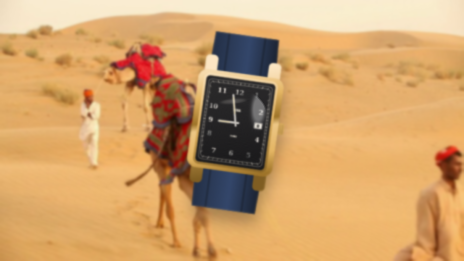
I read 8h58
